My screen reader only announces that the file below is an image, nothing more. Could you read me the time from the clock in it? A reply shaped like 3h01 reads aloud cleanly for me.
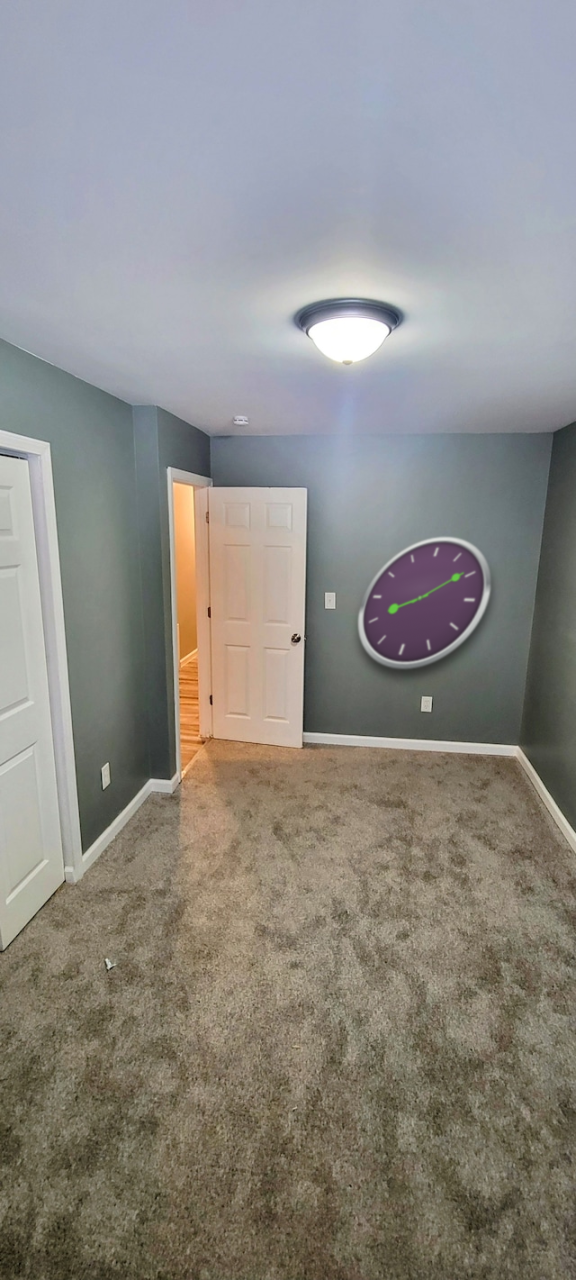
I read 8h09
